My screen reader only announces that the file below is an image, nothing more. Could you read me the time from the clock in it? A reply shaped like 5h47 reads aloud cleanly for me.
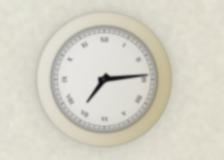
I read 7h14
